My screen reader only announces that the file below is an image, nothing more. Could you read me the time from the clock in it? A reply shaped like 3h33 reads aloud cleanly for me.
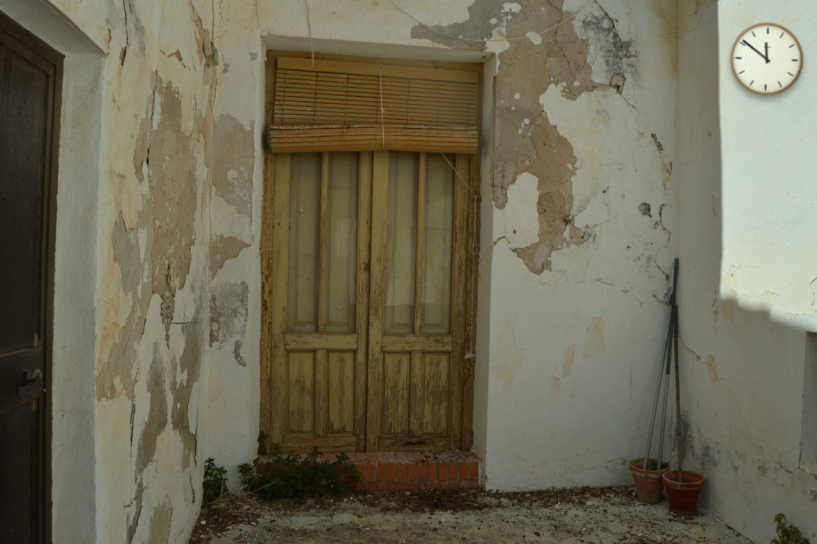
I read 11h51
